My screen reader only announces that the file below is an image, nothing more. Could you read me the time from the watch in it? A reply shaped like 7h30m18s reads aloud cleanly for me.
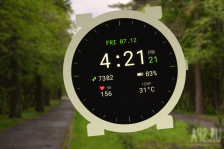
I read 4h21m21s
